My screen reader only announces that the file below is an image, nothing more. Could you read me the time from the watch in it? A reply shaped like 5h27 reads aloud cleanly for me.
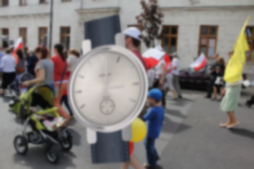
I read 3h01
